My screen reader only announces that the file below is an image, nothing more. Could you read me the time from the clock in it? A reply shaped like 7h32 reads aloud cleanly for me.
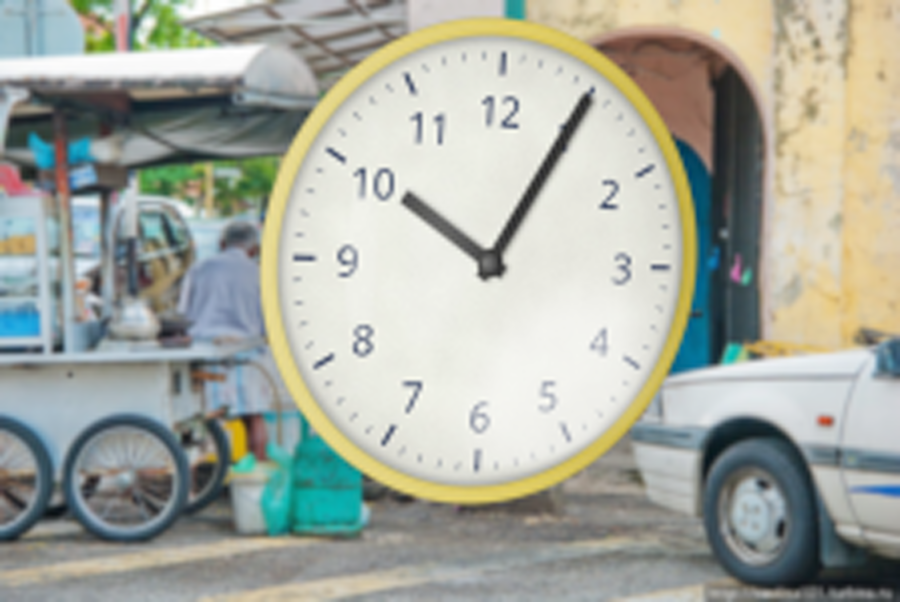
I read 10h05
